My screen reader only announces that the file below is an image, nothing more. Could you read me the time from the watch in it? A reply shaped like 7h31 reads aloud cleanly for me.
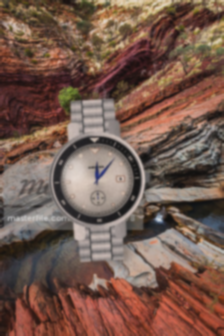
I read 12h07
